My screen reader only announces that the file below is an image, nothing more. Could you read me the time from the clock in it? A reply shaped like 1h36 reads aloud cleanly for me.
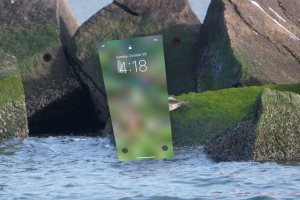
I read 4h18
